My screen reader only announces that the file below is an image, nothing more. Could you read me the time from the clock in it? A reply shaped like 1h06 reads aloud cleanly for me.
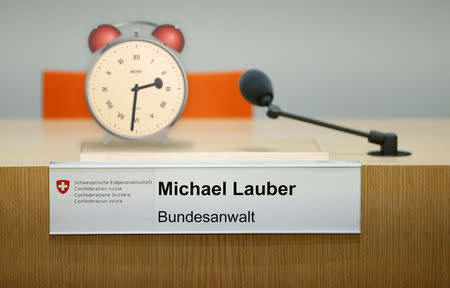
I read 2h31
